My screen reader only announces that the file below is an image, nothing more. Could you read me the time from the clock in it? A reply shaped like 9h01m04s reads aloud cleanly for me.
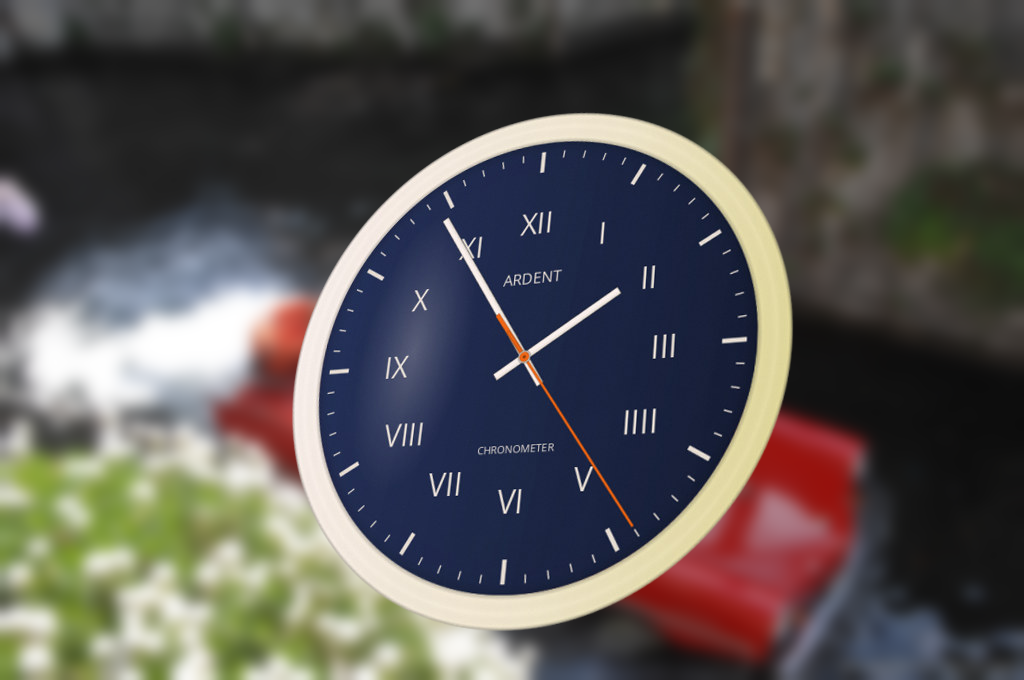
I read 1h54m24s
